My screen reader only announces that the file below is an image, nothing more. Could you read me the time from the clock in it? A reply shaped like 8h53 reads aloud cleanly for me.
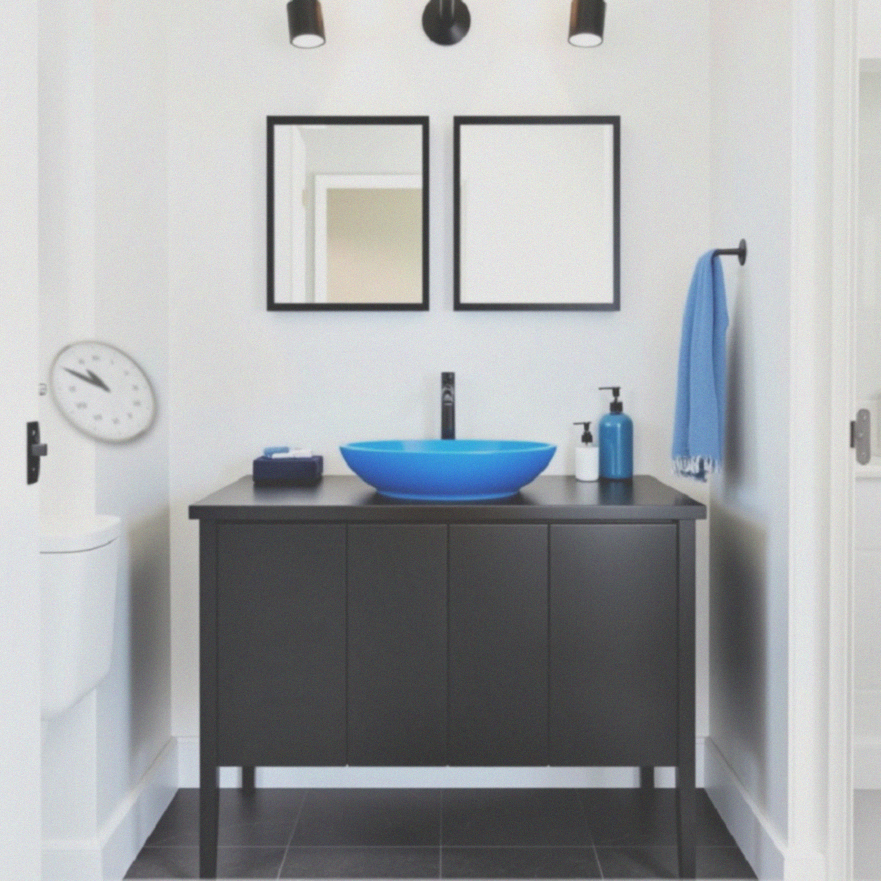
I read 10h50
